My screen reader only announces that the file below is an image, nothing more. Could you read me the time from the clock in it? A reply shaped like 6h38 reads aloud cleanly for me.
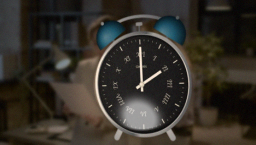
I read 2h00
